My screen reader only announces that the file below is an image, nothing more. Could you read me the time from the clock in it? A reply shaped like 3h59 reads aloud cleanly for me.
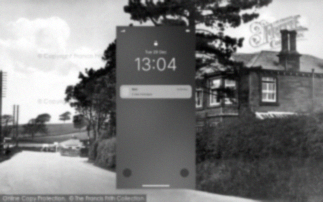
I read 13h04
